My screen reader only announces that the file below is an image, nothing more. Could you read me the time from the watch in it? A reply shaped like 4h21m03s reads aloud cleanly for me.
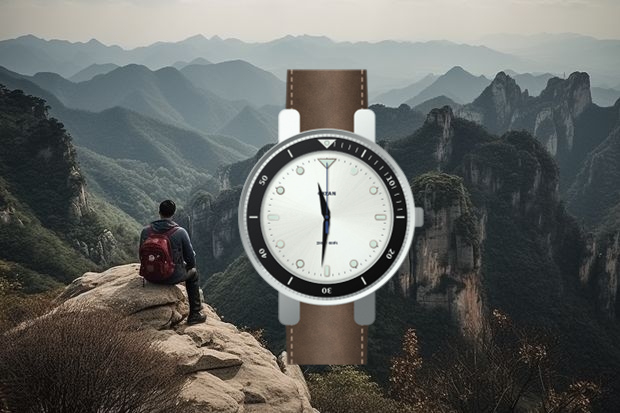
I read 11h31m00s
